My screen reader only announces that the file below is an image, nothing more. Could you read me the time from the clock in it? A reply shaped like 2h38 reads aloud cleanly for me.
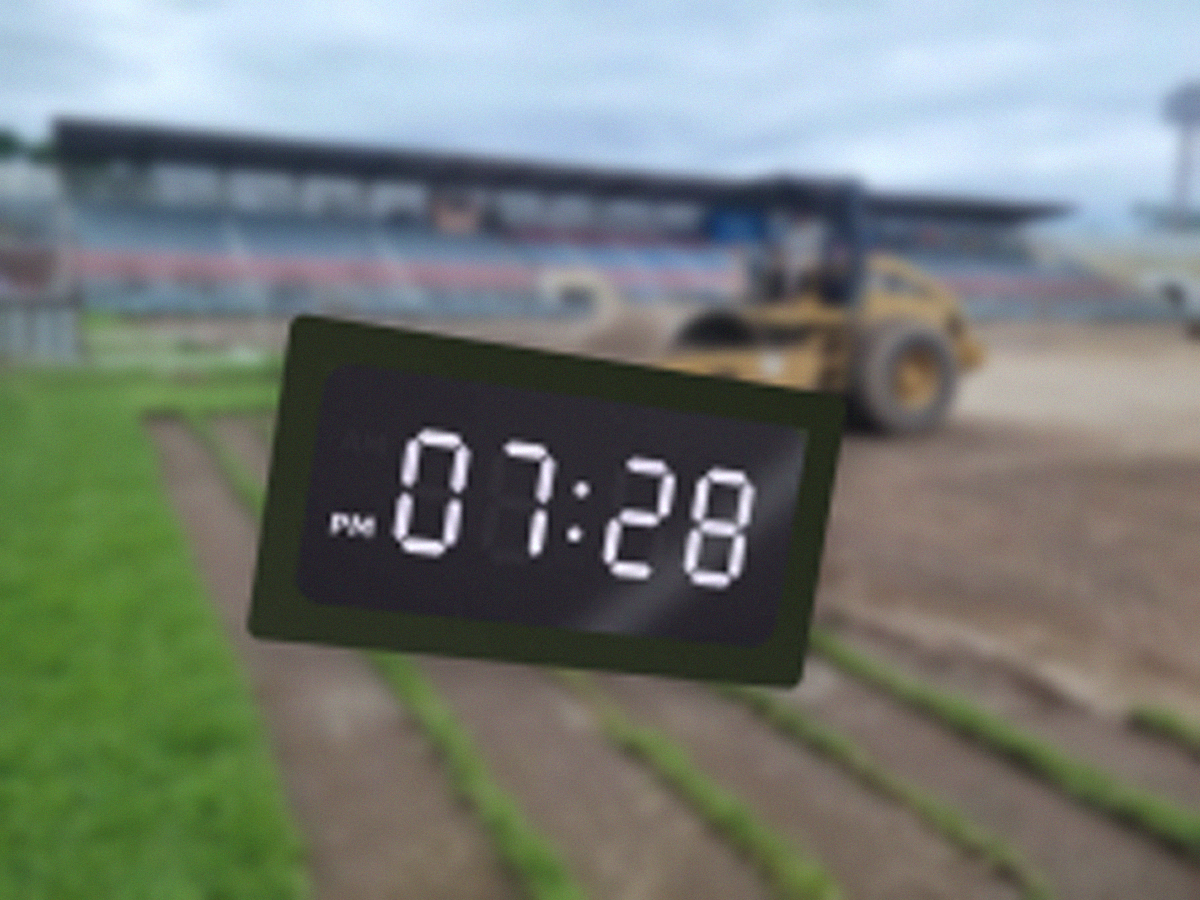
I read 7h28
